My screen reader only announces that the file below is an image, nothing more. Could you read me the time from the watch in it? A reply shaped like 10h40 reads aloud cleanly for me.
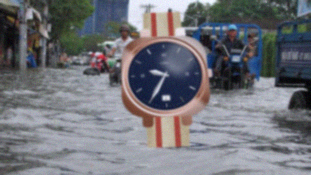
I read 9h35
